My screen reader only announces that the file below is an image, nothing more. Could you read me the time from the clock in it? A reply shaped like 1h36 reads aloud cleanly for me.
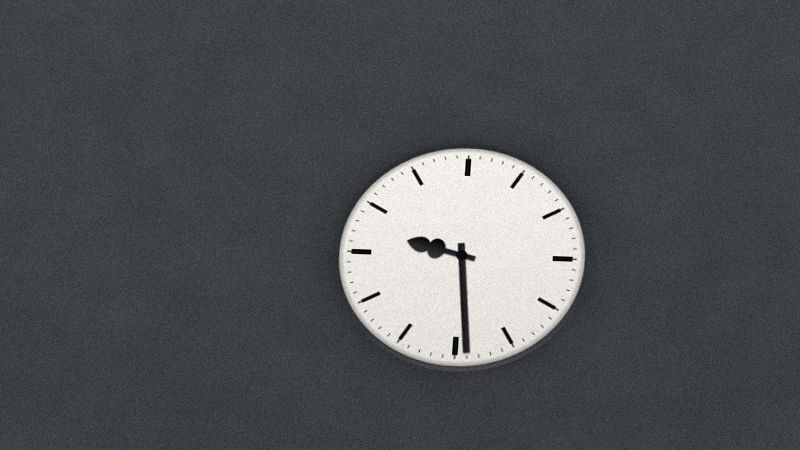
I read 9h29
